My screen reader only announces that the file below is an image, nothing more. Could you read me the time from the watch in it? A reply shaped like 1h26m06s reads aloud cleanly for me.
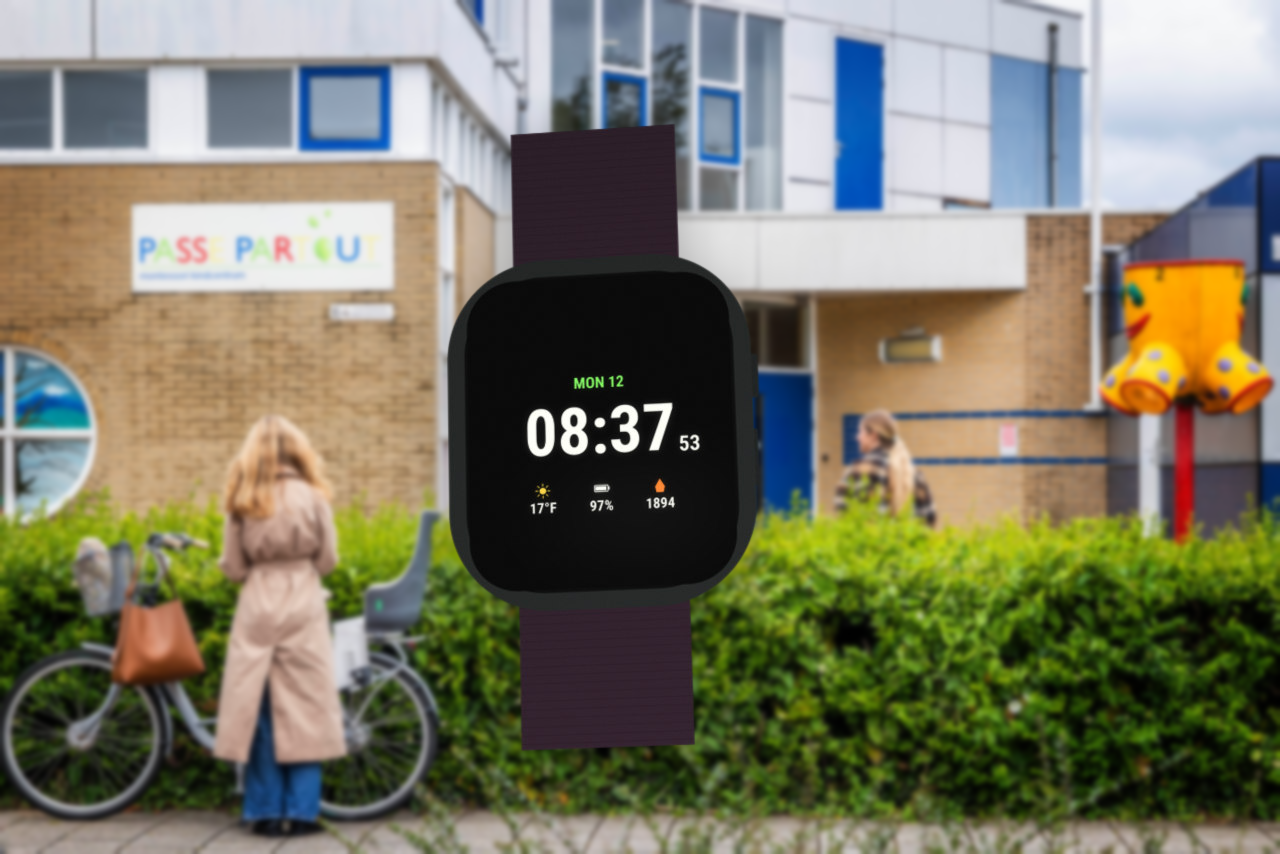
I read 8h37m53s
